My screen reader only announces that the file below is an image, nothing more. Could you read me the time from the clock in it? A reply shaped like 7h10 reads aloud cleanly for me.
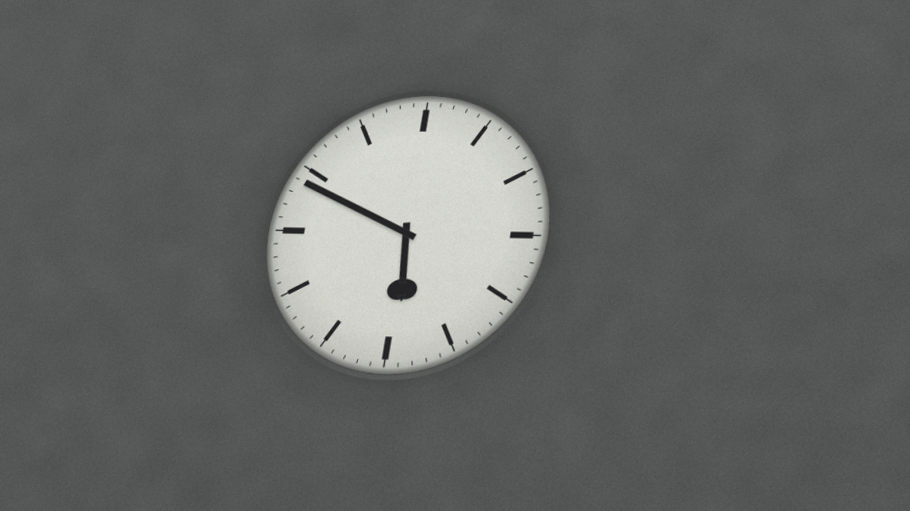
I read 5h49
